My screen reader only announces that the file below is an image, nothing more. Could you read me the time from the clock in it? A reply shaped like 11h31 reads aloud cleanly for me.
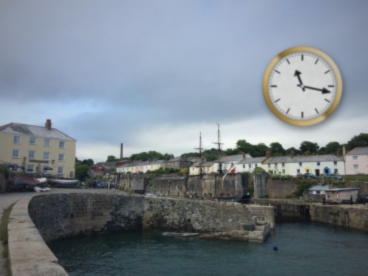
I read 11h17
